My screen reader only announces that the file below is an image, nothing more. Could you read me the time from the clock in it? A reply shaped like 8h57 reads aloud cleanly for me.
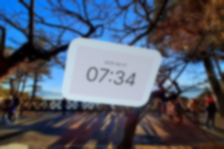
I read 7h34
